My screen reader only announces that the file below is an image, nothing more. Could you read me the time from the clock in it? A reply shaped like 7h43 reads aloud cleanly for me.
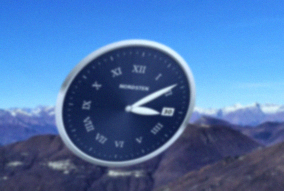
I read 3h09
